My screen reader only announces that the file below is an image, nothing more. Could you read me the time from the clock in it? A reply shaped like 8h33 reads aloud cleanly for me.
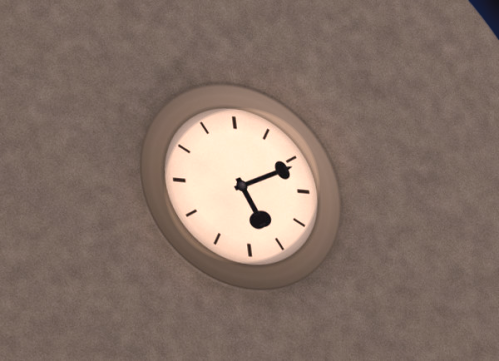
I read 5h11
